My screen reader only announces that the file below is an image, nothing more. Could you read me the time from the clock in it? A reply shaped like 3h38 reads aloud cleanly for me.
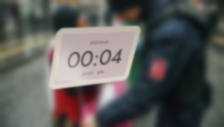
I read 0h04
